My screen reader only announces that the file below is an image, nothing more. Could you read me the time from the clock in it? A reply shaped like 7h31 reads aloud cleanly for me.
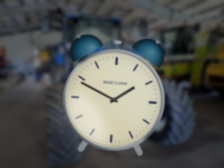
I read 1h49
